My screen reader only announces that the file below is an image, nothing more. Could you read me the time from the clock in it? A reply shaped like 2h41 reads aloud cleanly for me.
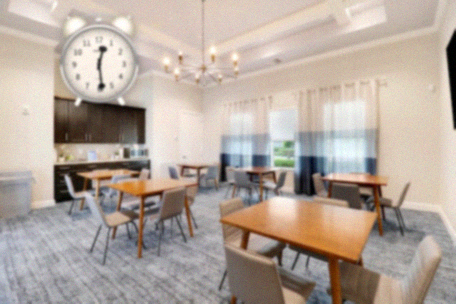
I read 12h29
